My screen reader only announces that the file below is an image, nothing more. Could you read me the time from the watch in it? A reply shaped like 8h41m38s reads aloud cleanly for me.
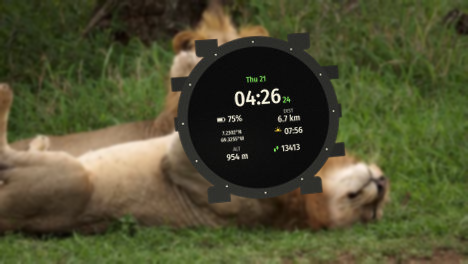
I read 4h26m24s
